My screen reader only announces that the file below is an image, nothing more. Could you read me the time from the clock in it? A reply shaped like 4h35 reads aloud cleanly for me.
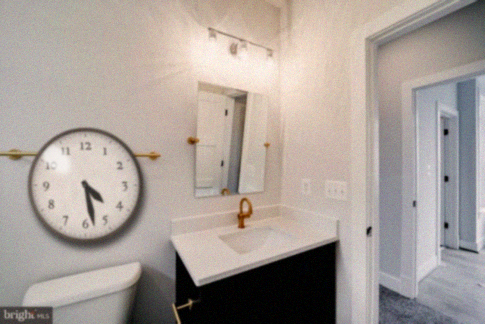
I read 4h28
